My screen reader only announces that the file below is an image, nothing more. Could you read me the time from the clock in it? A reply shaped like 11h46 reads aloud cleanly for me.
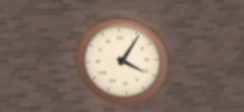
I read 4h06
